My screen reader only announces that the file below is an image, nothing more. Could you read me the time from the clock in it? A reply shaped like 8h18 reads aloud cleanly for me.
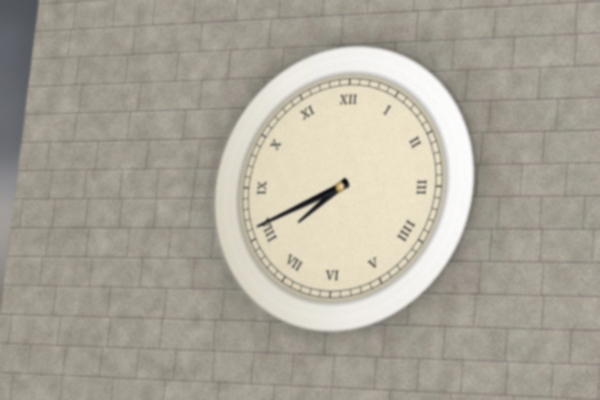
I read 7h41
